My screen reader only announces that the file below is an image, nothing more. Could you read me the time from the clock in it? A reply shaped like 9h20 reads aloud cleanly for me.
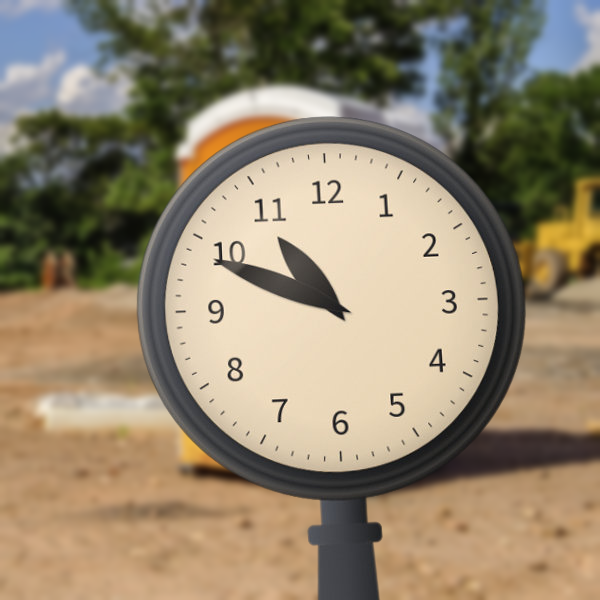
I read 10h49
